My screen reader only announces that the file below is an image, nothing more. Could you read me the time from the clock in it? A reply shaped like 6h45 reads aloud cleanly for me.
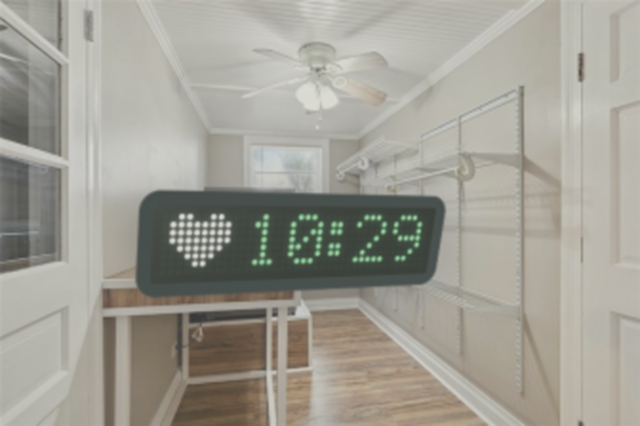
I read 10h29
